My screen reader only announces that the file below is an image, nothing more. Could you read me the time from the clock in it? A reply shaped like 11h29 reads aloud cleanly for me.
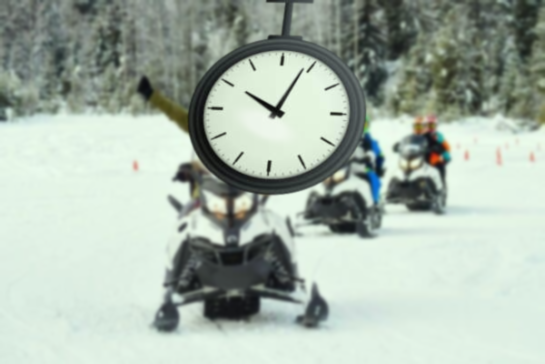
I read 10h04
